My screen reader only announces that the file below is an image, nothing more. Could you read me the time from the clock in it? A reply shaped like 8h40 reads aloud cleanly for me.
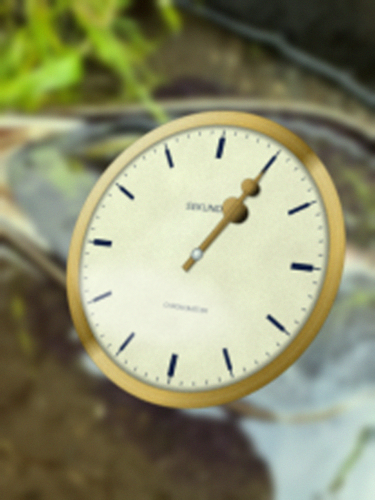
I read 1h05
